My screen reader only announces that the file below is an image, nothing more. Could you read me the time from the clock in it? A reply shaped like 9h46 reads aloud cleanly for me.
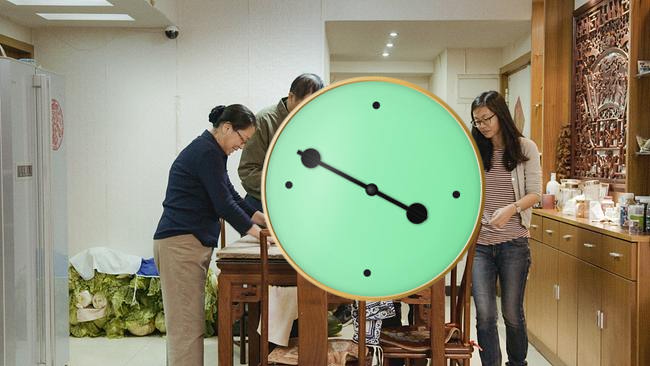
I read 3h49
